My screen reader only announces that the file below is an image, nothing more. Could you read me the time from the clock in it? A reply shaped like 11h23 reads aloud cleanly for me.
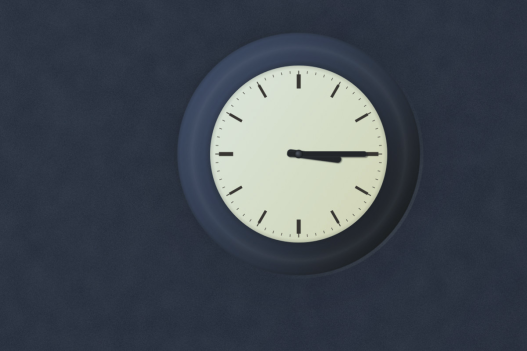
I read 3h15
